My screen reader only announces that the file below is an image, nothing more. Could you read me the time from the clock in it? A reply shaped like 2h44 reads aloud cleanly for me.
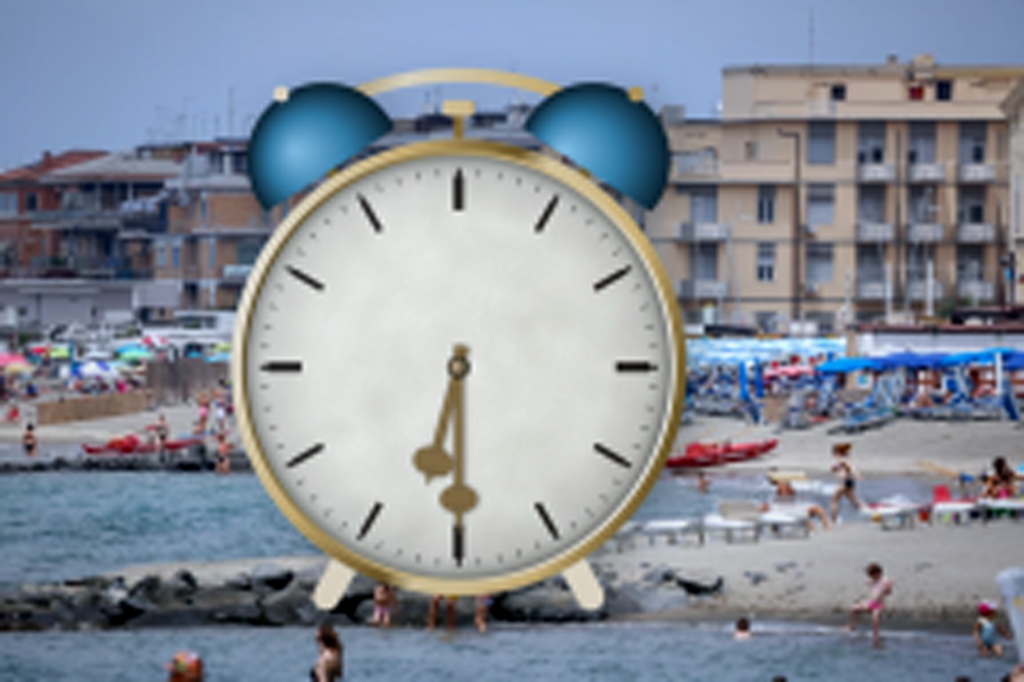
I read 6h30
